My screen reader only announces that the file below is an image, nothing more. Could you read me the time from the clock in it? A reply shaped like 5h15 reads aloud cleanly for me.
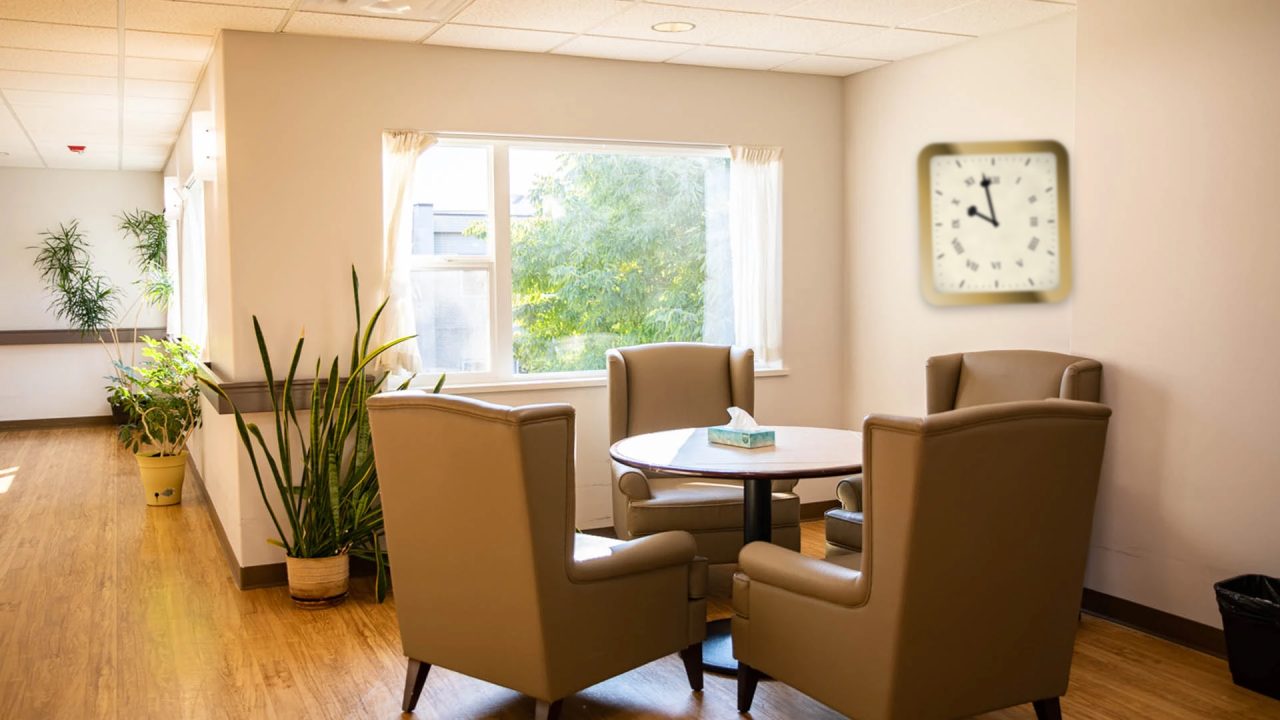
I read 9h58
